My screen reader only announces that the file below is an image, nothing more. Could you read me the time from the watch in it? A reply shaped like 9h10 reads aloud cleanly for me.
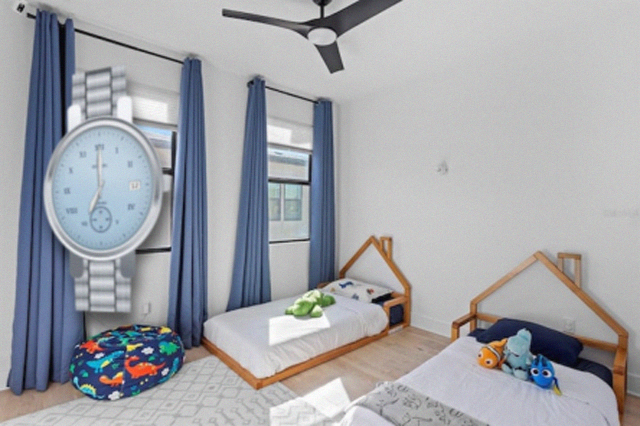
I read 7h00
